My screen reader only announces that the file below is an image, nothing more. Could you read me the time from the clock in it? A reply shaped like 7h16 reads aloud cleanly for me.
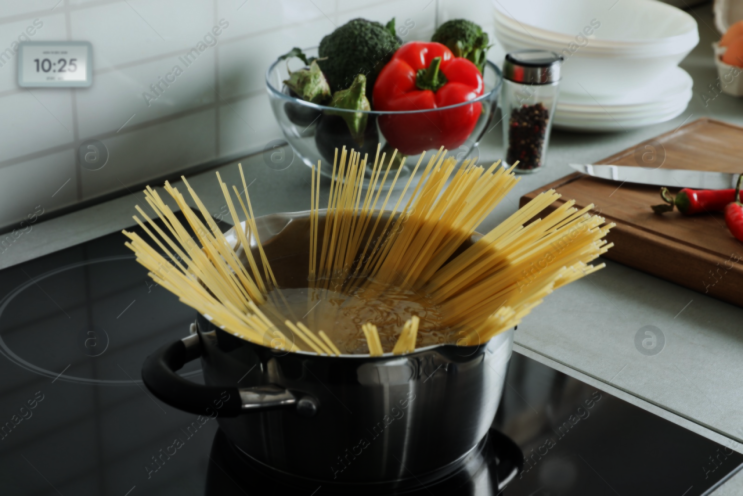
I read 10h25
